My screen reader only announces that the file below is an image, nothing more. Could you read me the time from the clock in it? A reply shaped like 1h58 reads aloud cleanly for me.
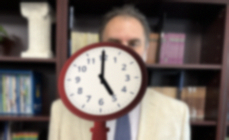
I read 5h00
